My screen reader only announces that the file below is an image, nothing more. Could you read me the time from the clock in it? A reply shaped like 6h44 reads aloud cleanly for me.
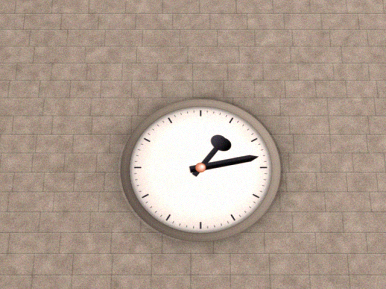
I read 1h13
